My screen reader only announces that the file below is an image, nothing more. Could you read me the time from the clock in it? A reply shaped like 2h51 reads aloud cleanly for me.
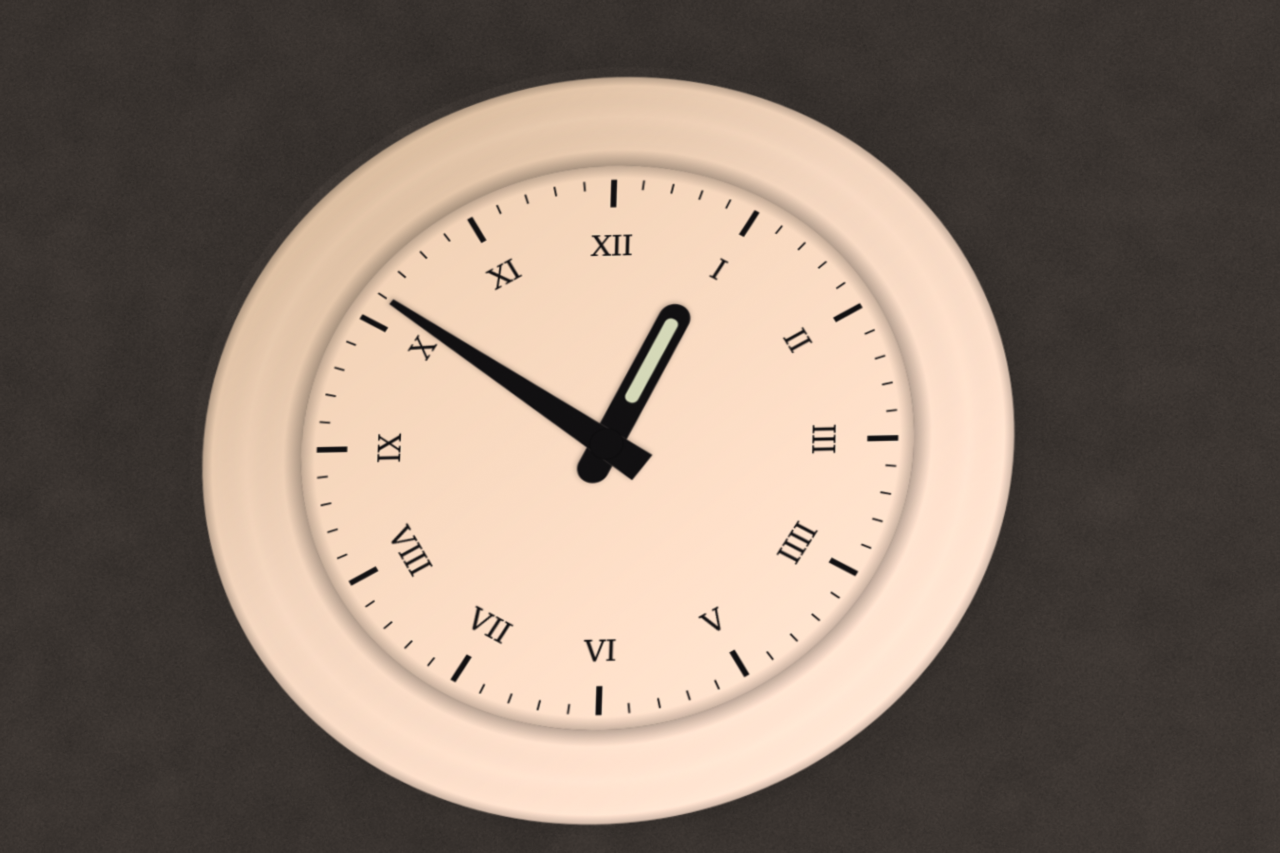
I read 12h51
